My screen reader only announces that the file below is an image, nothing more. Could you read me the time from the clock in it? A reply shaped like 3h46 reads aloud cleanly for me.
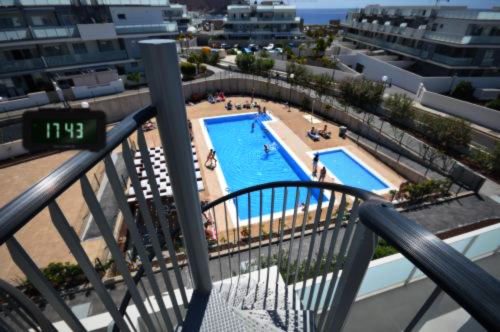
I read 17h43
